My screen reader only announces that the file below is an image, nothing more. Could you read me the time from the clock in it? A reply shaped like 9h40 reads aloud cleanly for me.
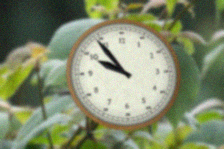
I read 9h54
